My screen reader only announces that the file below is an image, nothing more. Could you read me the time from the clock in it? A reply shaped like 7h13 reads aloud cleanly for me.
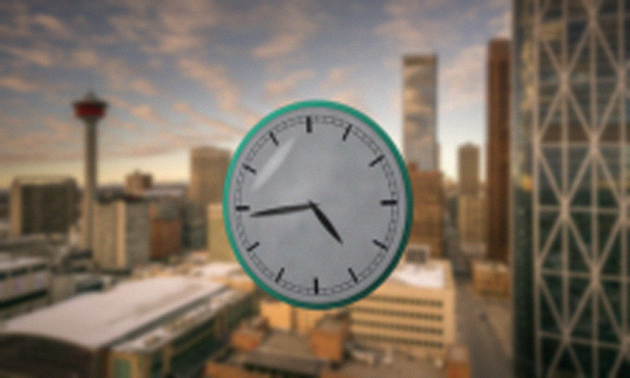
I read 4h44
